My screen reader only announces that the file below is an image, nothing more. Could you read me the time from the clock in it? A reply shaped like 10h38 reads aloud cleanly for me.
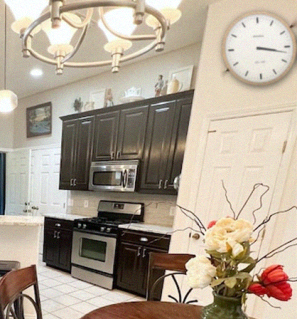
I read 3h17
